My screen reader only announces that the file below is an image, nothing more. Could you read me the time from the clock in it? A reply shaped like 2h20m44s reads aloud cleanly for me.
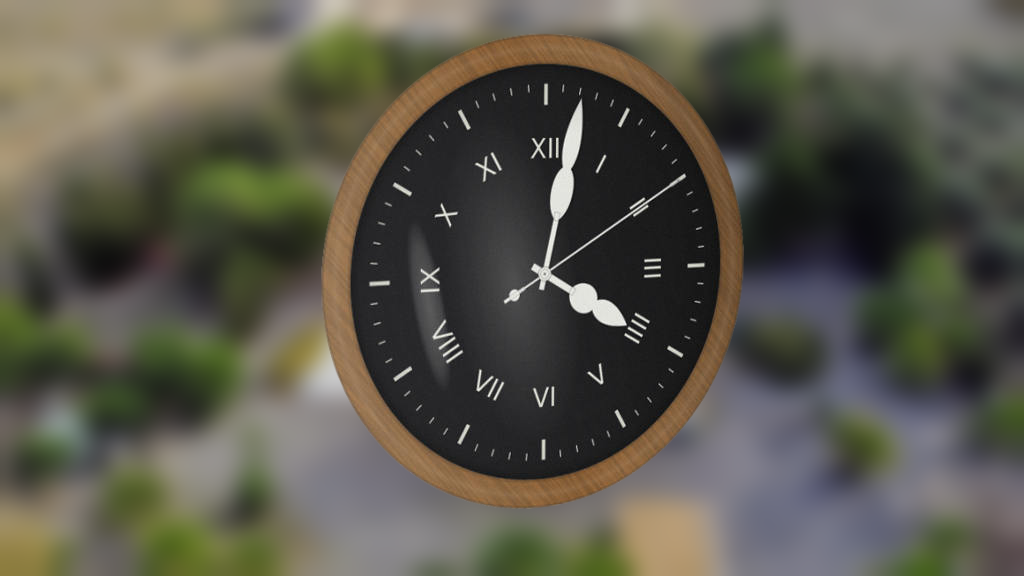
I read 4h02m10s
